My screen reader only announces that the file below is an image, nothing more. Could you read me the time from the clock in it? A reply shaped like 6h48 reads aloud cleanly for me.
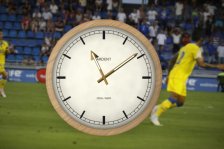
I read 11h09
